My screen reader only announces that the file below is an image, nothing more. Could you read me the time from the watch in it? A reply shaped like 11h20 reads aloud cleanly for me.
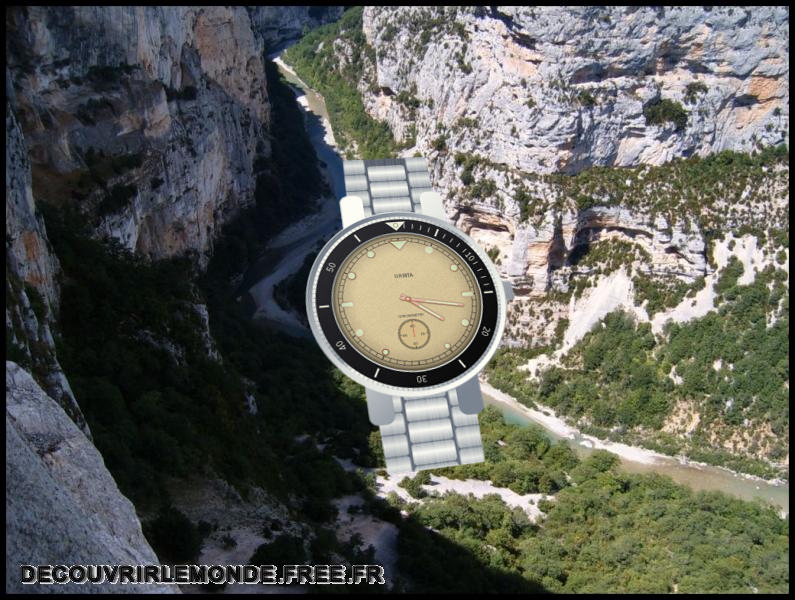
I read 4h17
